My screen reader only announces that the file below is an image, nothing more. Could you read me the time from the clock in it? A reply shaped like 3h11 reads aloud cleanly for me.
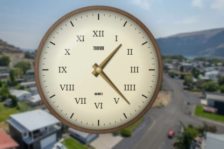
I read 1h23
